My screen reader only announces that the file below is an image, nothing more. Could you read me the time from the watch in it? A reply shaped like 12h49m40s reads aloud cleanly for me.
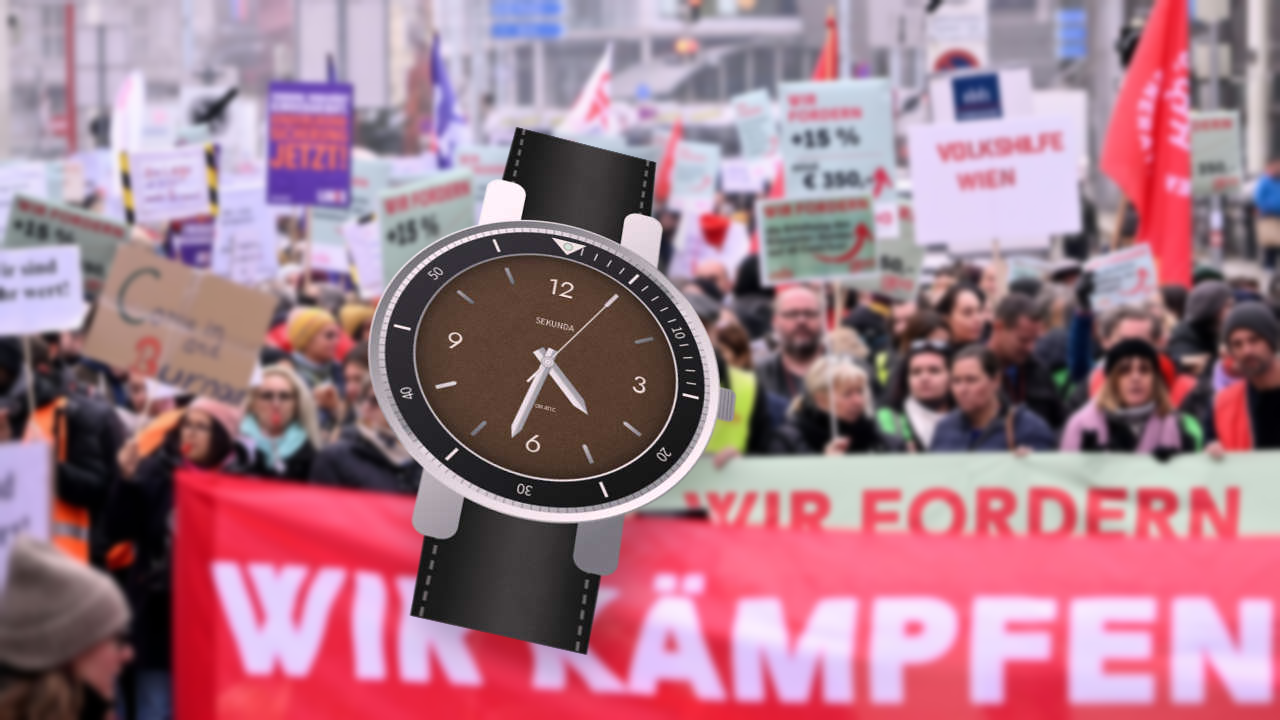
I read 4h32m05s
